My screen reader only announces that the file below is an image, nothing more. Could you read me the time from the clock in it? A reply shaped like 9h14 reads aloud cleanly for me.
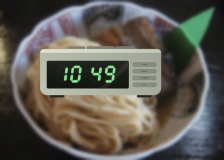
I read 10h49
